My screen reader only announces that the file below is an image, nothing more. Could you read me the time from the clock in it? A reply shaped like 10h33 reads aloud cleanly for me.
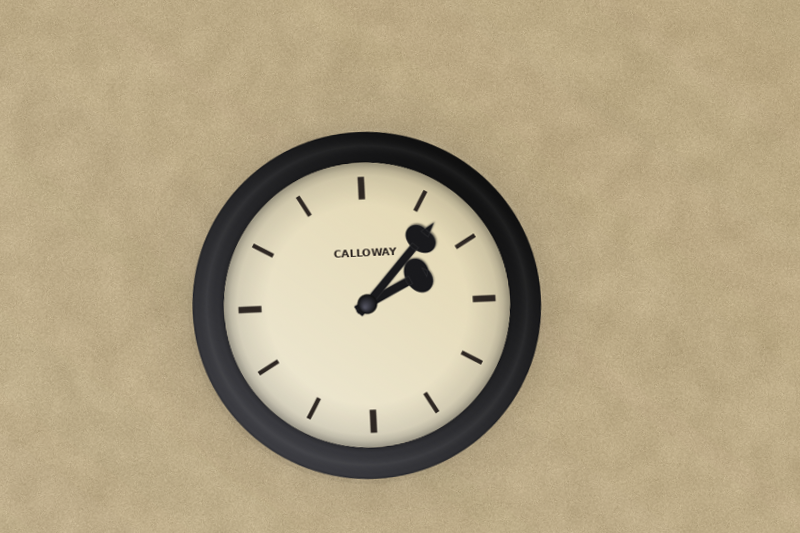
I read 2h07
